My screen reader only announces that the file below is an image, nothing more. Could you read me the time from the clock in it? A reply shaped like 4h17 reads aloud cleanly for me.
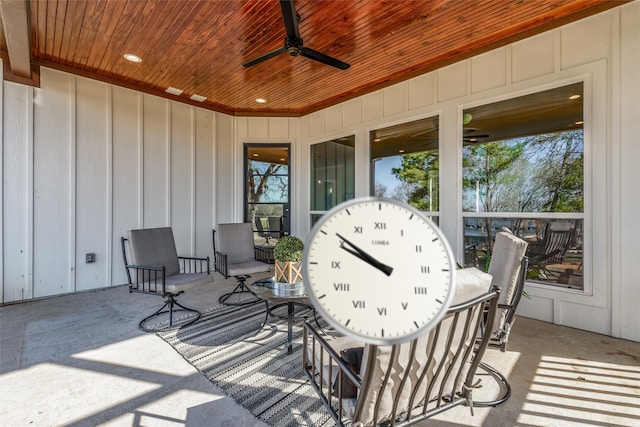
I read 9h51
